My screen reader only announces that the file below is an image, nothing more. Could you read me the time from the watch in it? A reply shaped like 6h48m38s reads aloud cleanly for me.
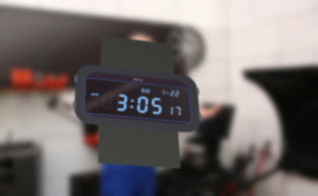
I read 3h05m17s
